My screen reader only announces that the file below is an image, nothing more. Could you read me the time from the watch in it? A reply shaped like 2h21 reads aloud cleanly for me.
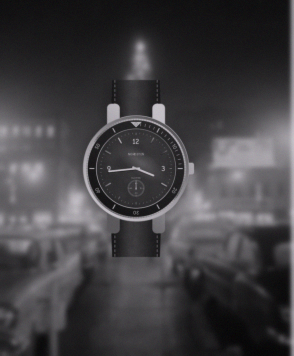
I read 3h44
